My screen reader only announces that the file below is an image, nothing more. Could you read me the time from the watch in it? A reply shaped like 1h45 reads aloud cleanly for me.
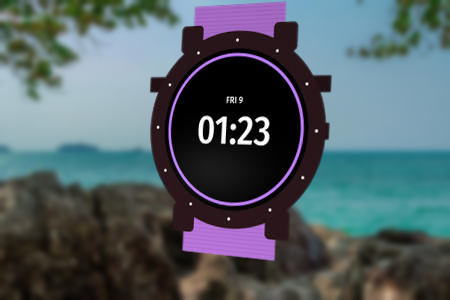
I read 1h23
